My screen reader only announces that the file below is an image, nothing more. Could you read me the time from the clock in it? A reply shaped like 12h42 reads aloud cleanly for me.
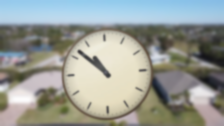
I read 10h52
